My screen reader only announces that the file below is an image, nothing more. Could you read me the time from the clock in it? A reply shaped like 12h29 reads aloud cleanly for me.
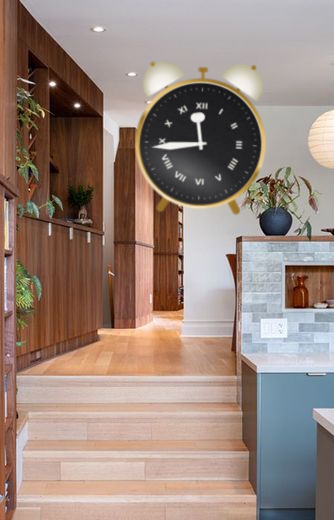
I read 11h44
